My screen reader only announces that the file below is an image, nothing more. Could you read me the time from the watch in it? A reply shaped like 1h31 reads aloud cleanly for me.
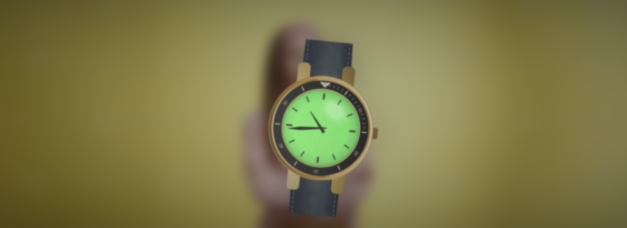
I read 10h44
